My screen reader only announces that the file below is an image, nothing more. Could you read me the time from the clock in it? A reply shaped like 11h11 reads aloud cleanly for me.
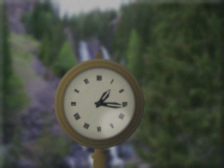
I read 1h16
